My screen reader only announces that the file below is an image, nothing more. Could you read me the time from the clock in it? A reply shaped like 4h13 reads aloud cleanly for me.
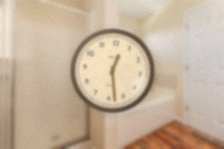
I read 12h28
